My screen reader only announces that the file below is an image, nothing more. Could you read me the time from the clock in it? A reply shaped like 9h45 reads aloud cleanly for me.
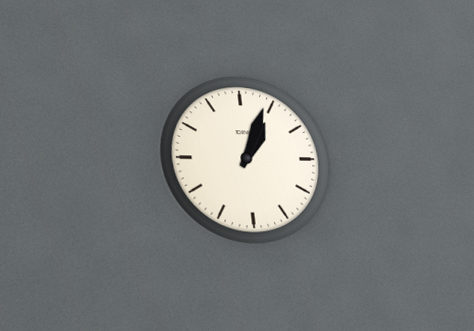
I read 1h04
